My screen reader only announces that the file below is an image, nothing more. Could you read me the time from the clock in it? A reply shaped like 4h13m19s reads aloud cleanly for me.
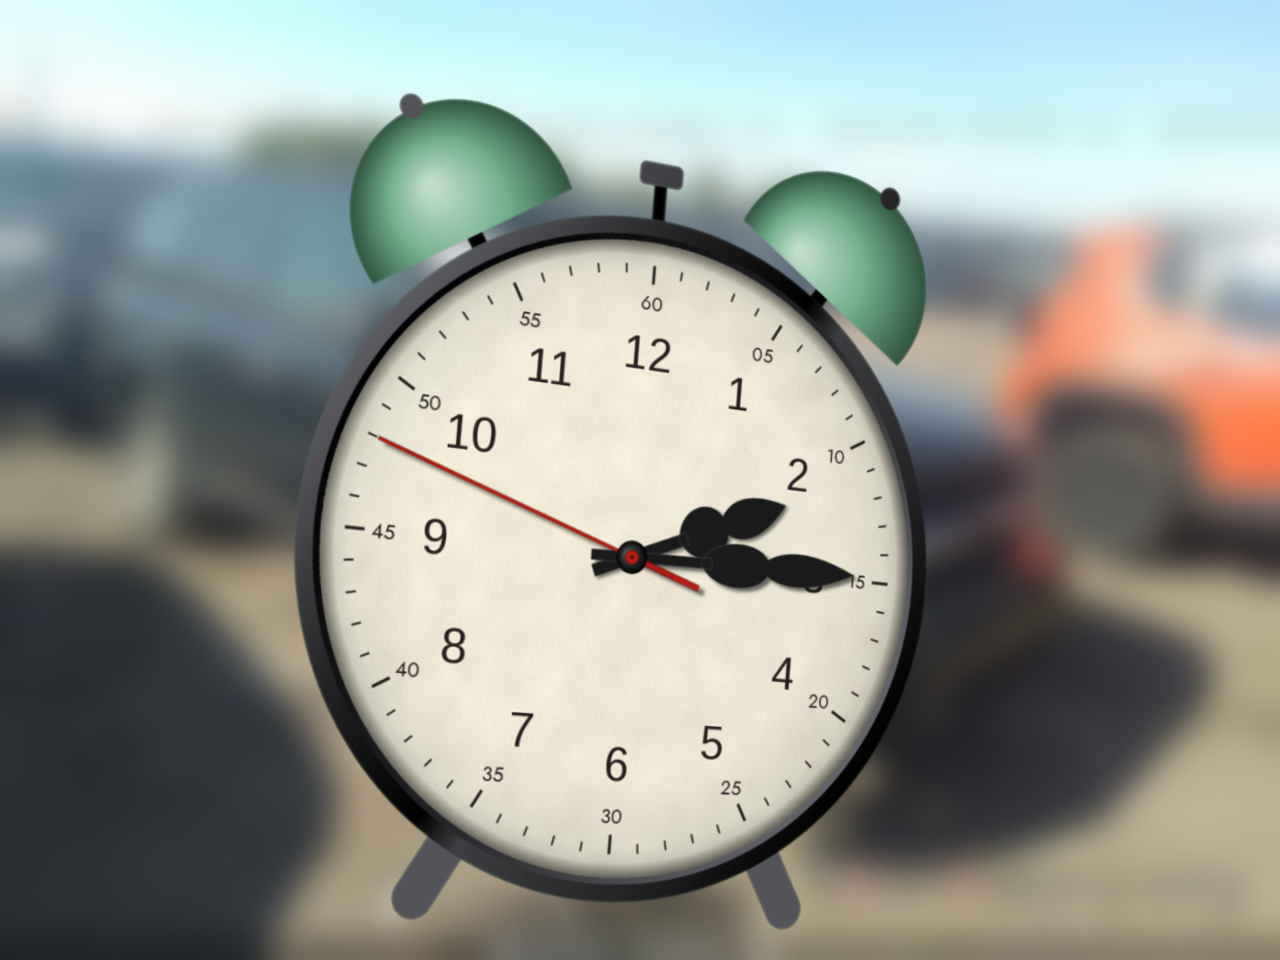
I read 2h14m48s
